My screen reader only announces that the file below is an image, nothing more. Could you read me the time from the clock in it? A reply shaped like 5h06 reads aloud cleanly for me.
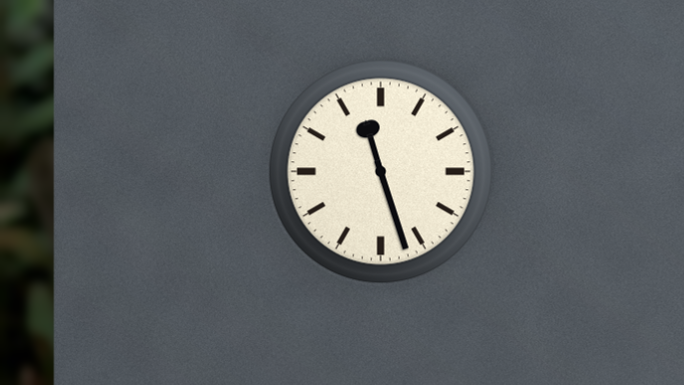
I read 11h27
